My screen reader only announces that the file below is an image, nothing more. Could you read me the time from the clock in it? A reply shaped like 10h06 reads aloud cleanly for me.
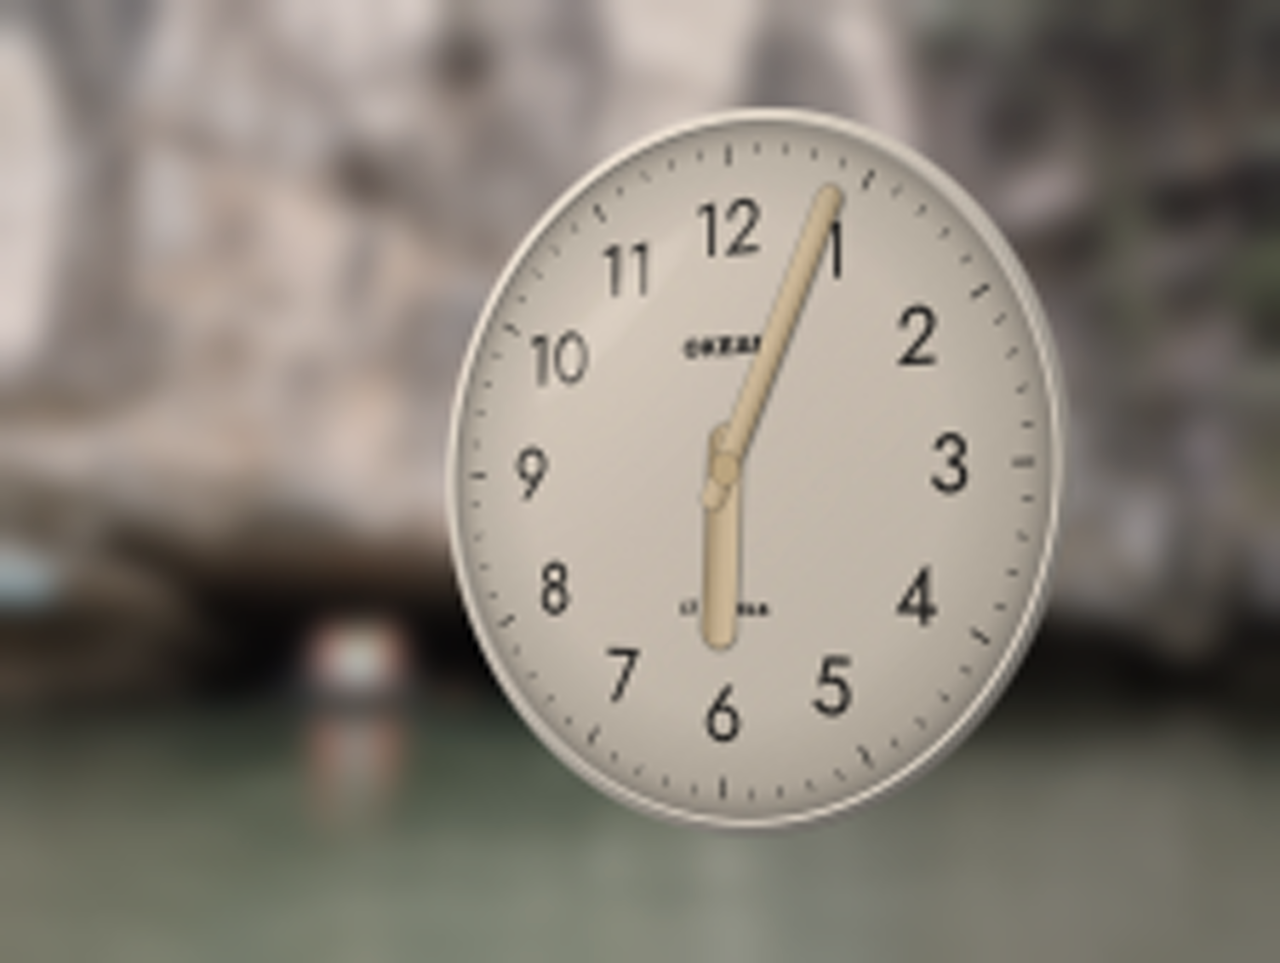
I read 6h04
